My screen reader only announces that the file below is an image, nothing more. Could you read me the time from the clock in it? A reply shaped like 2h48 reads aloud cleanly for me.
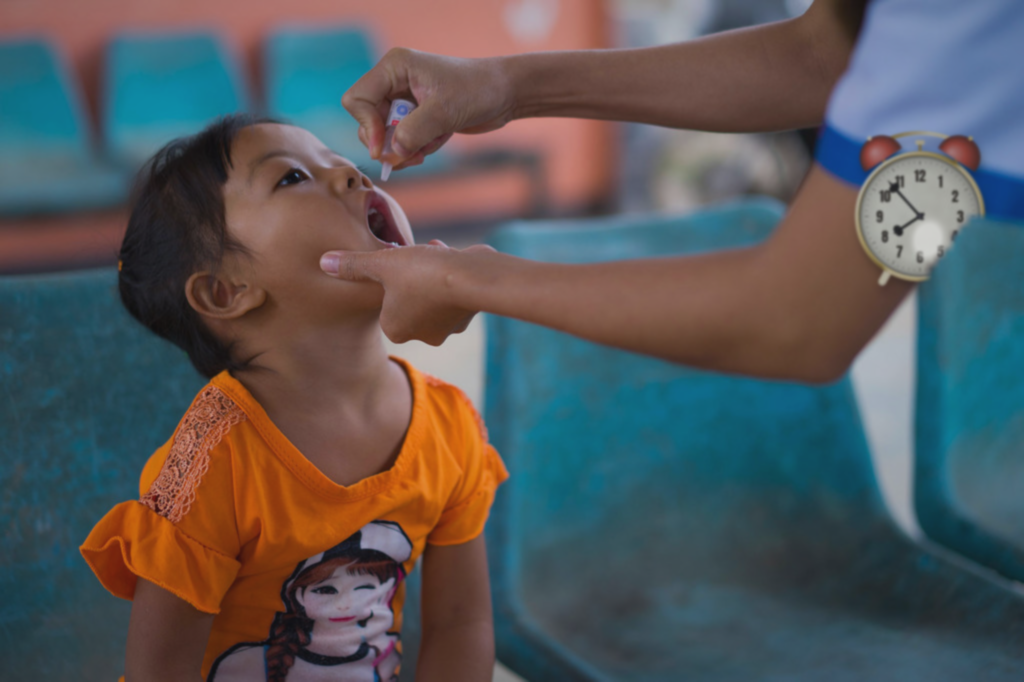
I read 7h53
